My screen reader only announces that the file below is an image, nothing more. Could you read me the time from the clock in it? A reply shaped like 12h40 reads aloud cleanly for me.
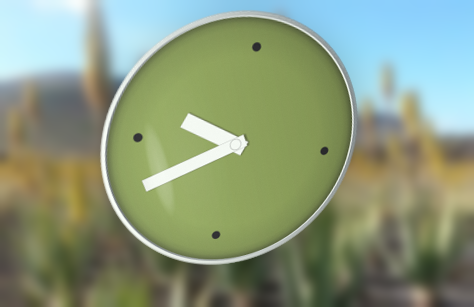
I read 9h40
